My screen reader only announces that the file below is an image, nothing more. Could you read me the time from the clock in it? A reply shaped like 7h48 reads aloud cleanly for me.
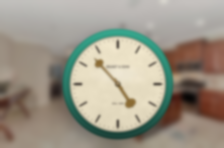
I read 4h53
